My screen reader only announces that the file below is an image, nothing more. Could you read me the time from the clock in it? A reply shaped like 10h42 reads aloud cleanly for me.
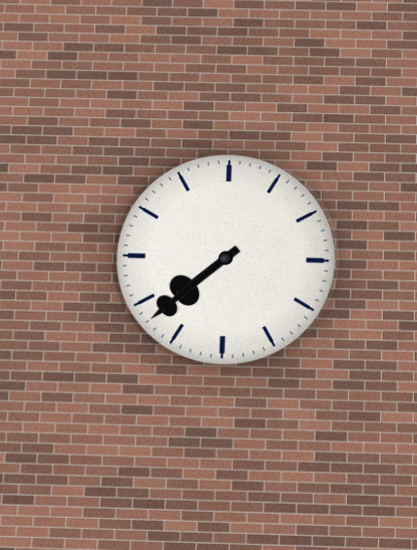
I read 7h38
